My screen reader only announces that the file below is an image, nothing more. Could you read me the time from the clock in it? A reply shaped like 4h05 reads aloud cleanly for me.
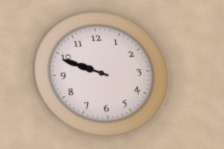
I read 9h49
